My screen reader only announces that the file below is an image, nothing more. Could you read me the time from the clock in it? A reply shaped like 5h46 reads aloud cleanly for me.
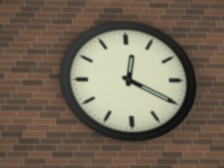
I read 12h20
